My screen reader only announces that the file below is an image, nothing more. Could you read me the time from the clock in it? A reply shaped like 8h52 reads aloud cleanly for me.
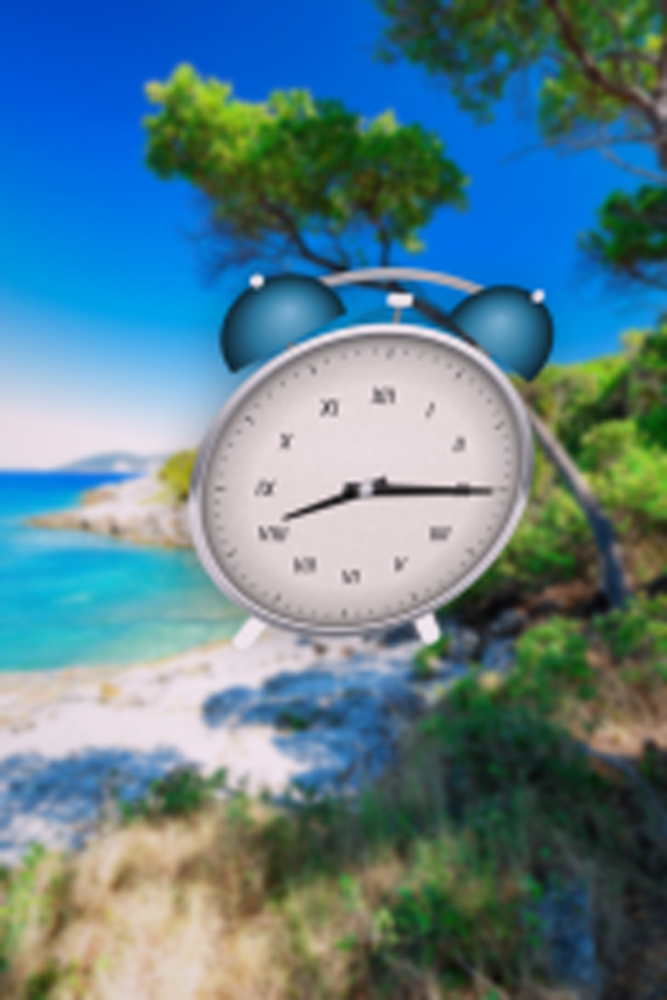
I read 8h15
